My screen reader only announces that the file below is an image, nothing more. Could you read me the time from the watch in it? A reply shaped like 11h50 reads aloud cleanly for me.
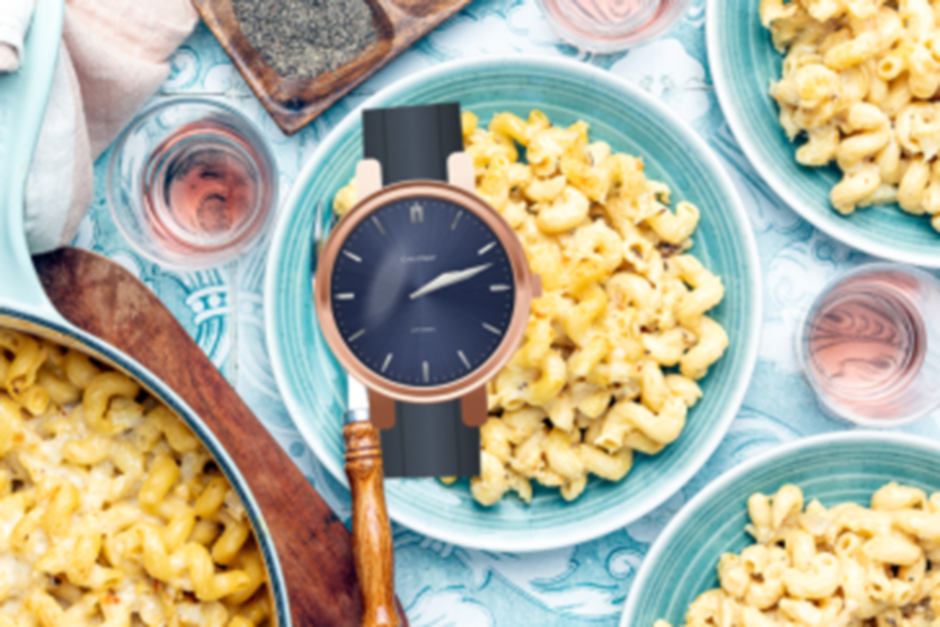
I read 2h12
